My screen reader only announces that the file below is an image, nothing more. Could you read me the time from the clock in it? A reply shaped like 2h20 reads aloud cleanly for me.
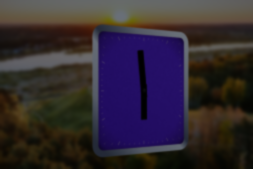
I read 5h59
